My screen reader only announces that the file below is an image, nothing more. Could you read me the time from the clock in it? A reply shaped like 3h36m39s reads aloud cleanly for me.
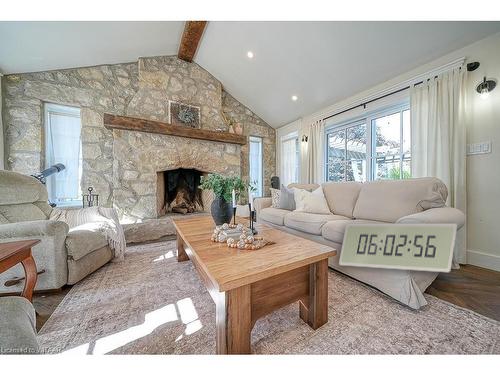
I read 6h02m56s
